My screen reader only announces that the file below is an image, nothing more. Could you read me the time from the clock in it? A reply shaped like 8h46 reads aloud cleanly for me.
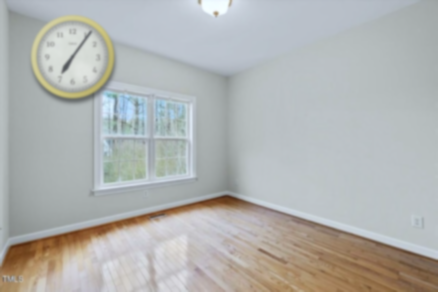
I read 7h06
